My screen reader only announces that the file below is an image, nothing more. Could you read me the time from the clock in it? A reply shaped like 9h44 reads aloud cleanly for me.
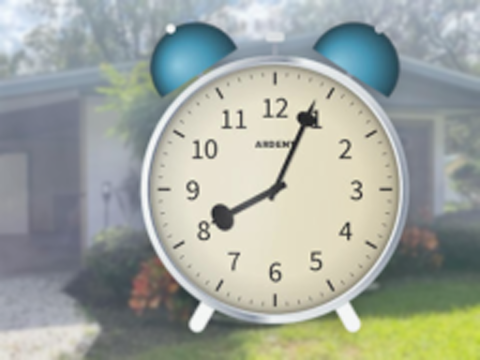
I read 8h04
